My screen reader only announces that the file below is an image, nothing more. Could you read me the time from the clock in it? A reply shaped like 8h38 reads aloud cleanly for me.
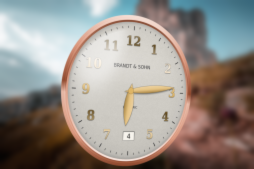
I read 6h14
